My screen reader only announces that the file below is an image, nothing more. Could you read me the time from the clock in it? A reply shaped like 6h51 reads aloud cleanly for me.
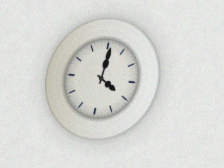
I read 4h01
